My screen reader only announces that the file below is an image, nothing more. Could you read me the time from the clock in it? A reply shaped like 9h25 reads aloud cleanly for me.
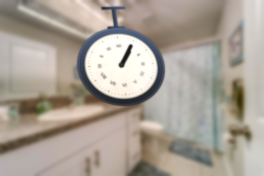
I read 1h05
